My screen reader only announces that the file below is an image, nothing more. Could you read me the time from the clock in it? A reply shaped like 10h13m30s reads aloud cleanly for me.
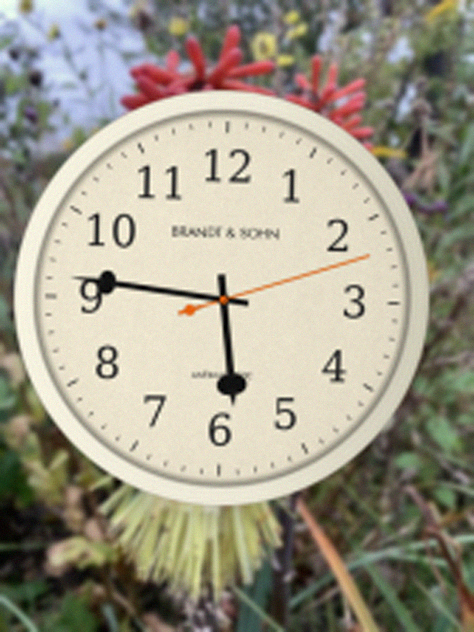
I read 5h46m12s
